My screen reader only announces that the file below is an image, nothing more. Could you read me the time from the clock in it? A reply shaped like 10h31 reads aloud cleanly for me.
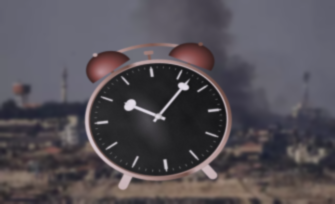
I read 10h07
